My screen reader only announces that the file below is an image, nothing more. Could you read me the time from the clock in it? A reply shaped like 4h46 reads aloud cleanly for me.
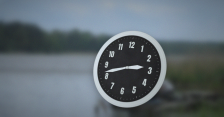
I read 2h42
